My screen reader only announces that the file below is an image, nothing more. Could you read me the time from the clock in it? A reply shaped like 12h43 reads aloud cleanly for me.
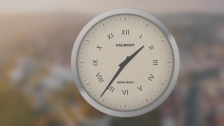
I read 1h36
